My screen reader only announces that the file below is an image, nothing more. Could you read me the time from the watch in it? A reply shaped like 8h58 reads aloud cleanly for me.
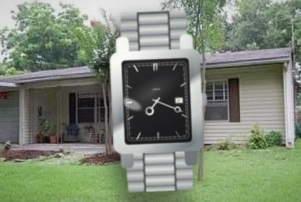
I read 7h19
